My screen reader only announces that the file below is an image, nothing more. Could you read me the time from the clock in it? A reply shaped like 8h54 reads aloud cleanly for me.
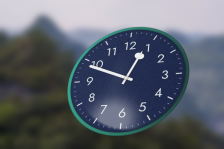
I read 12h49
